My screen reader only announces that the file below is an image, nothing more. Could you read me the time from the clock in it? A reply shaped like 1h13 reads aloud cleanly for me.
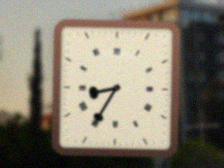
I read 8h35
